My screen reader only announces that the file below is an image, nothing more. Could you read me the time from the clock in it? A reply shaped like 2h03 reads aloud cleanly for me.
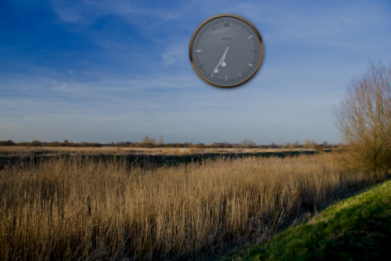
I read 6h35
